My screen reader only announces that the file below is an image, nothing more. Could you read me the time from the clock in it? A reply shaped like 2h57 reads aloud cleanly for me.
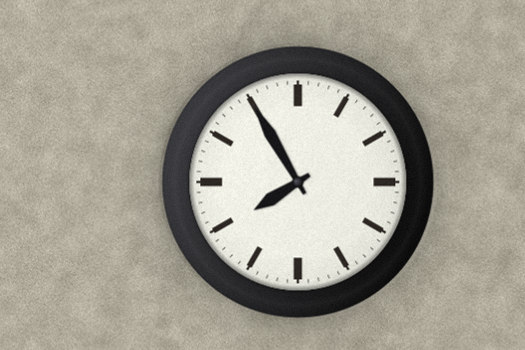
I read 7h55
